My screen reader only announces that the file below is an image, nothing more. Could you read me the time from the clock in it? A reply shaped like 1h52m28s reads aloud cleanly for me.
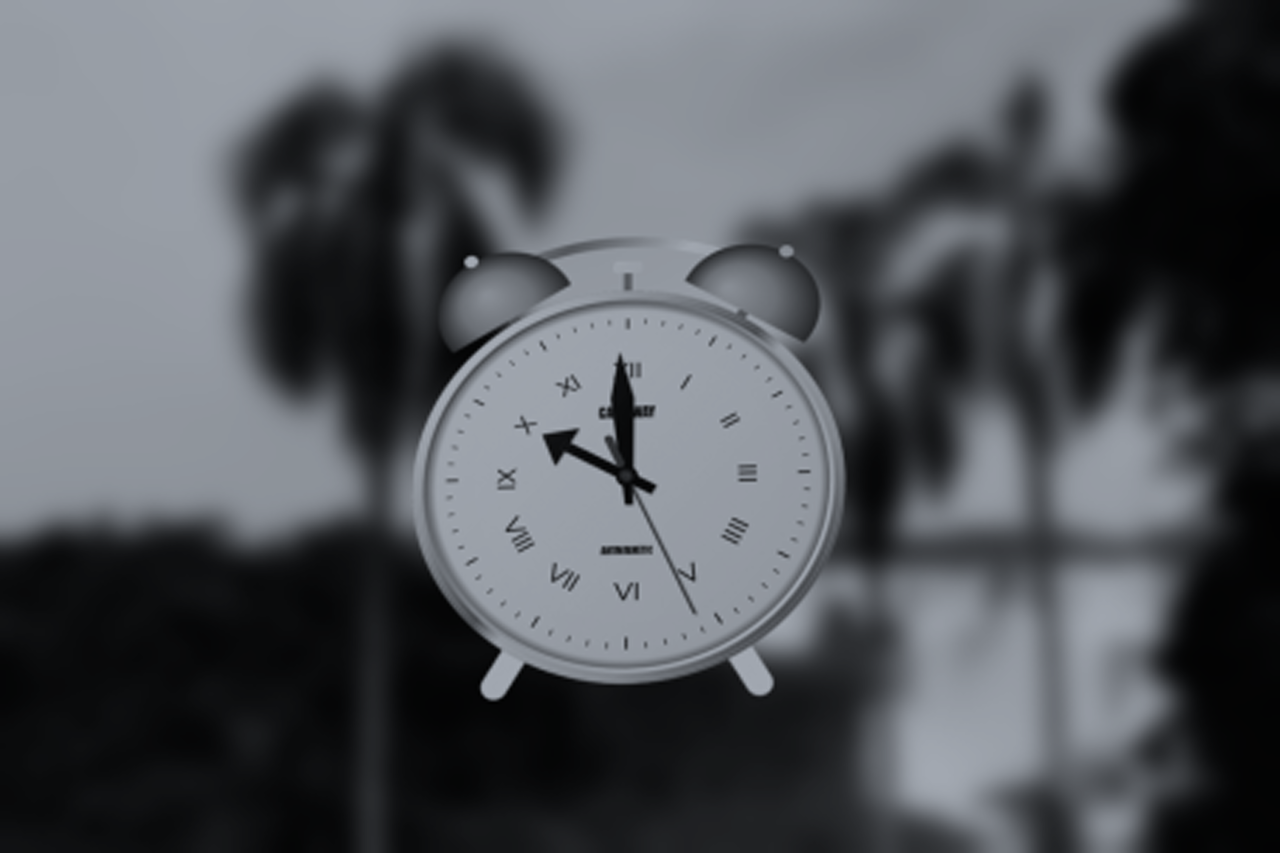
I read 9h59m26s
